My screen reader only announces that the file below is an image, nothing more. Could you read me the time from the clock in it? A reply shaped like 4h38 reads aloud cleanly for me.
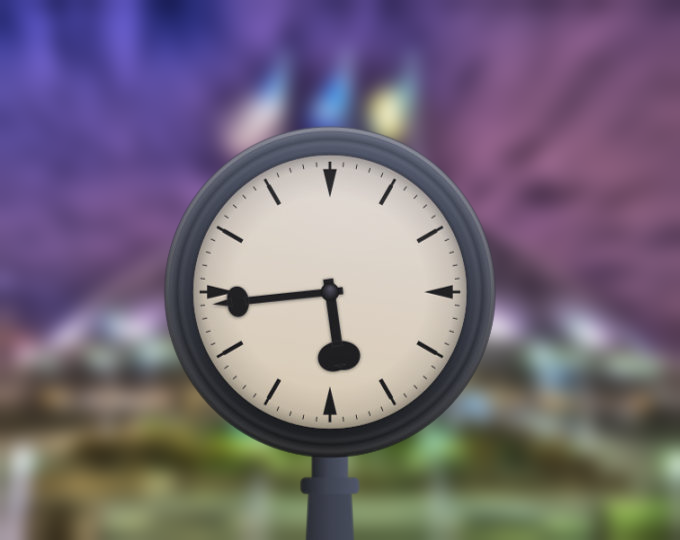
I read 5h44
